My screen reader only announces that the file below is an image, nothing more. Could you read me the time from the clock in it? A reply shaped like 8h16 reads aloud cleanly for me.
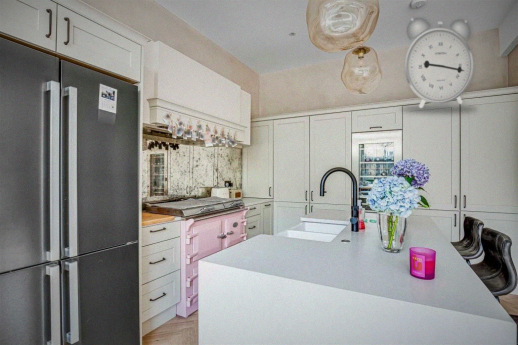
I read 9h17
